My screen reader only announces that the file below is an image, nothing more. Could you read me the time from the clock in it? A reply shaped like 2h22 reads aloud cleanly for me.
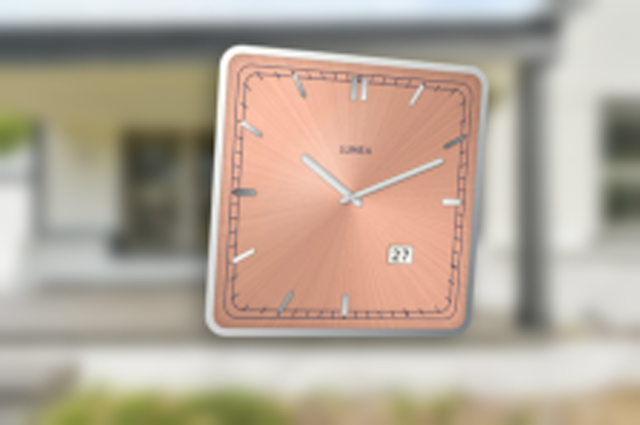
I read 10h11
